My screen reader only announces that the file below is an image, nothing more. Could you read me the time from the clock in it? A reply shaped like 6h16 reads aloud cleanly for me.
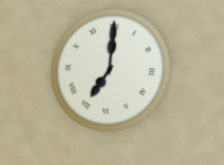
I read 7h00
